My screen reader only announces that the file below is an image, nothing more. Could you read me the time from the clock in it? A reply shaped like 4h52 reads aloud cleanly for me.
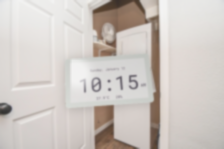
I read 10h15
